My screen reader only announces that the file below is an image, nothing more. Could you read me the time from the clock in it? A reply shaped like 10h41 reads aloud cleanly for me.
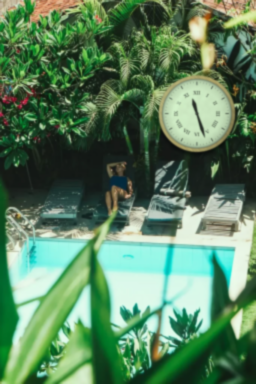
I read 11h27
